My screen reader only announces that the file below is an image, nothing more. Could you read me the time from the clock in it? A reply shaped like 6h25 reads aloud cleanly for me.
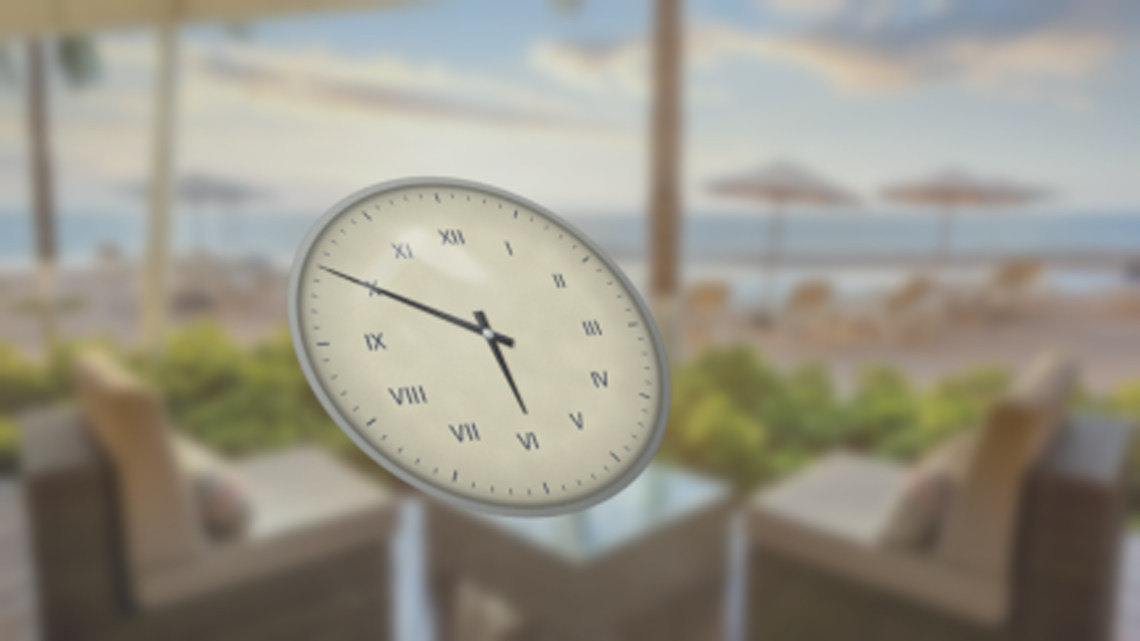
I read 5h50
